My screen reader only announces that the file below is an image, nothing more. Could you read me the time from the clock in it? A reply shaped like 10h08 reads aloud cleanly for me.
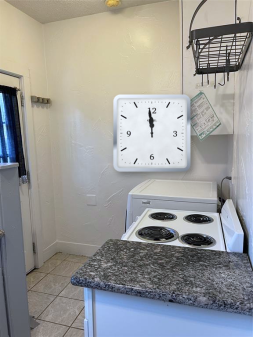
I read 11h59
